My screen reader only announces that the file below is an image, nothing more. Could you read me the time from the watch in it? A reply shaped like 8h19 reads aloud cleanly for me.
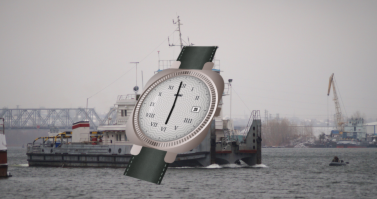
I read 5h59
